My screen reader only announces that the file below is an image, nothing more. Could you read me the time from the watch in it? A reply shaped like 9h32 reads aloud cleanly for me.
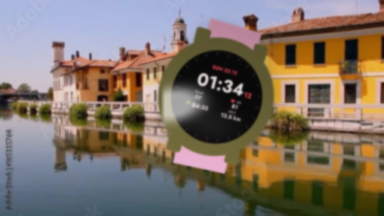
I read 1h34
